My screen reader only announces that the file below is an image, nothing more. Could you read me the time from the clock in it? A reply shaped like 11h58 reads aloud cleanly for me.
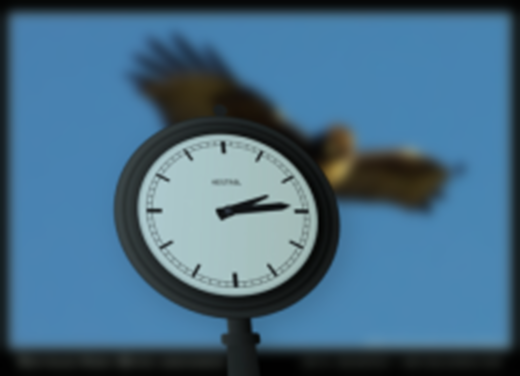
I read 2h14
